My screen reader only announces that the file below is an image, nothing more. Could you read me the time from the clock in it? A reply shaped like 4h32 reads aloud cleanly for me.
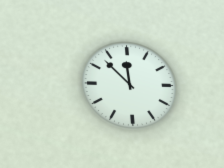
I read 11h53
